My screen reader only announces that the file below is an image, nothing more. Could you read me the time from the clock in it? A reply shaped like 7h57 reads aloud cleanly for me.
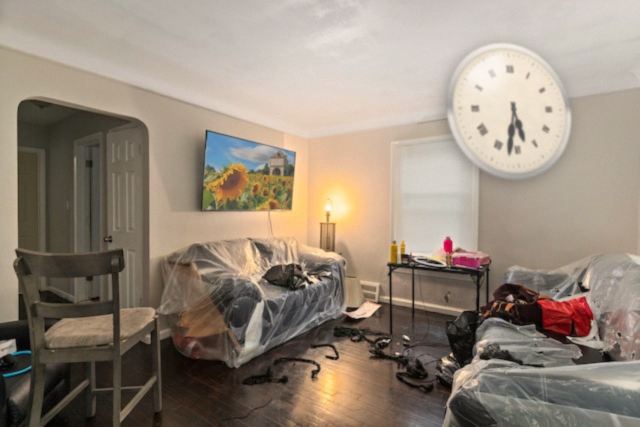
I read 5h32
